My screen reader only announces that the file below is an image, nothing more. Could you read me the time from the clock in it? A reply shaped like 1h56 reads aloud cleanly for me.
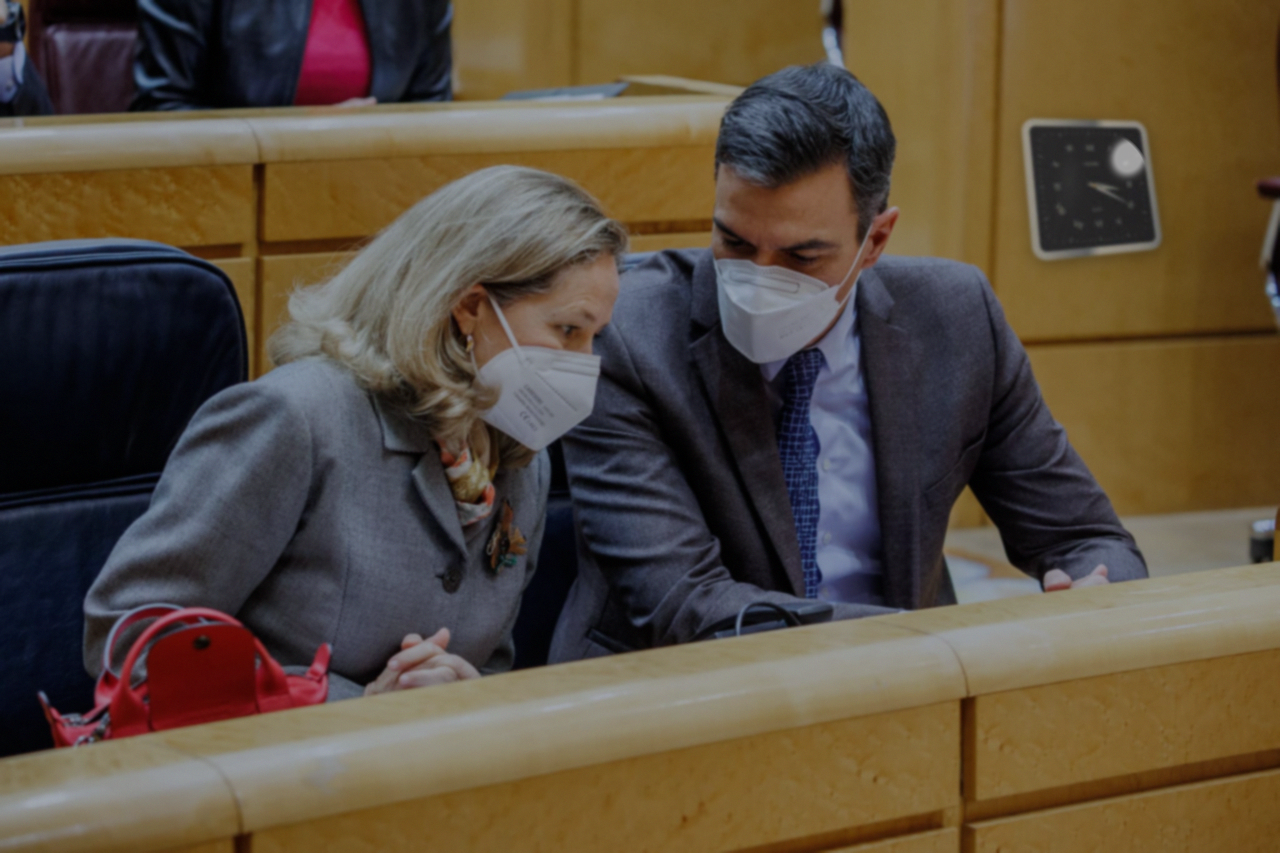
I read 3h20
